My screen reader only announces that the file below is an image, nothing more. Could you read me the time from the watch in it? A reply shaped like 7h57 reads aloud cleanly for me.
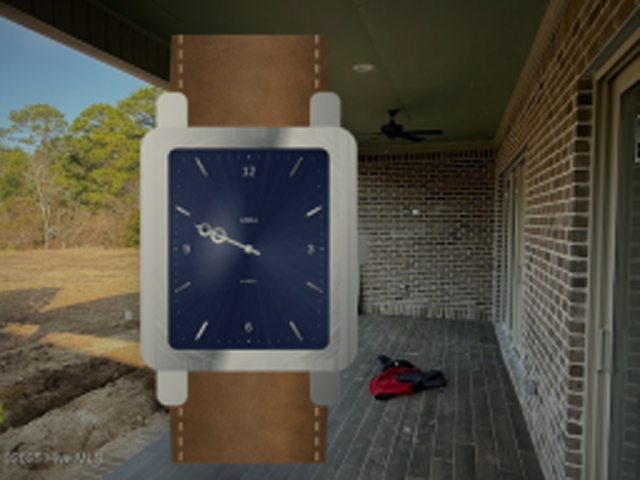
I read 9h49
